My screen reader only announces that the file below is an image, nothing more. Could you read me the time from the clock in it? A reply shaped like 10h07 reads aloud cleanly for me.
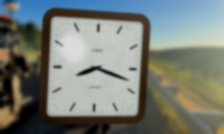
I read 8h18
